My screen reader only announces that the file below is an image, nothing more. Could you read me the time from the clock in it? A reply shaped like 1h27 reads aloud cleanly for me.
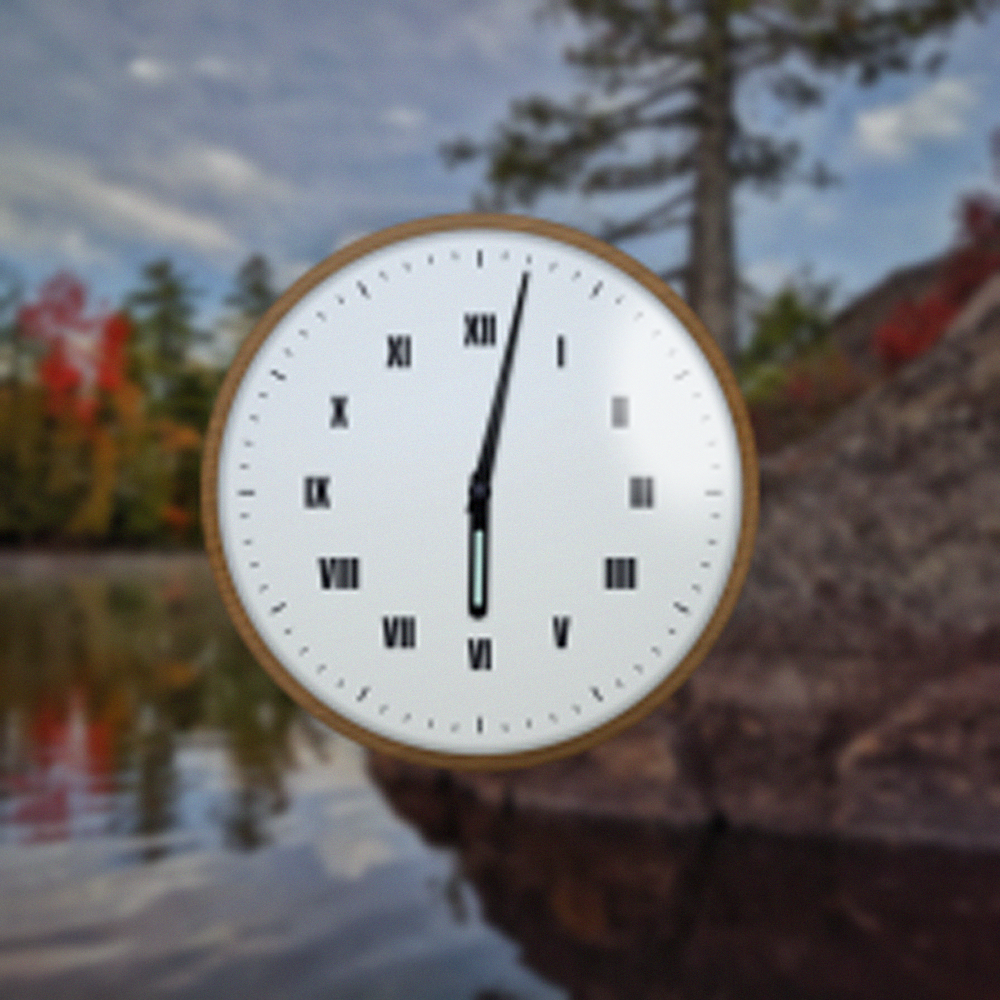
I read 6h02
